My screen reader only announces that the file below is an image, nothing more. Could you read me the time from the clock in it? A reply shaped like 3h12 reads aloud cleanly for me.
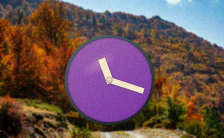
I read 11h18
